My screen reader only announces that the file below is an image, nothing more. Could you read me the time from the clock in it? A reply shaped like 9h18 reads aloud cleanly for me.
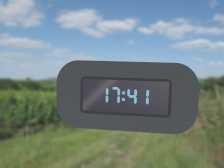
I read 17h41
